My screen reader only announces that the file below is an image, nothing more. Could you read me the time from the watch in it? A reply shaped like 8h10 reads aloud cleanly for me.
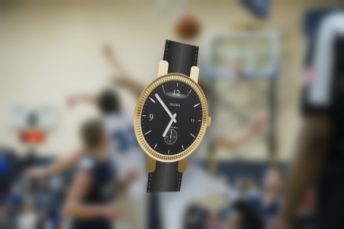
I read 6h52
